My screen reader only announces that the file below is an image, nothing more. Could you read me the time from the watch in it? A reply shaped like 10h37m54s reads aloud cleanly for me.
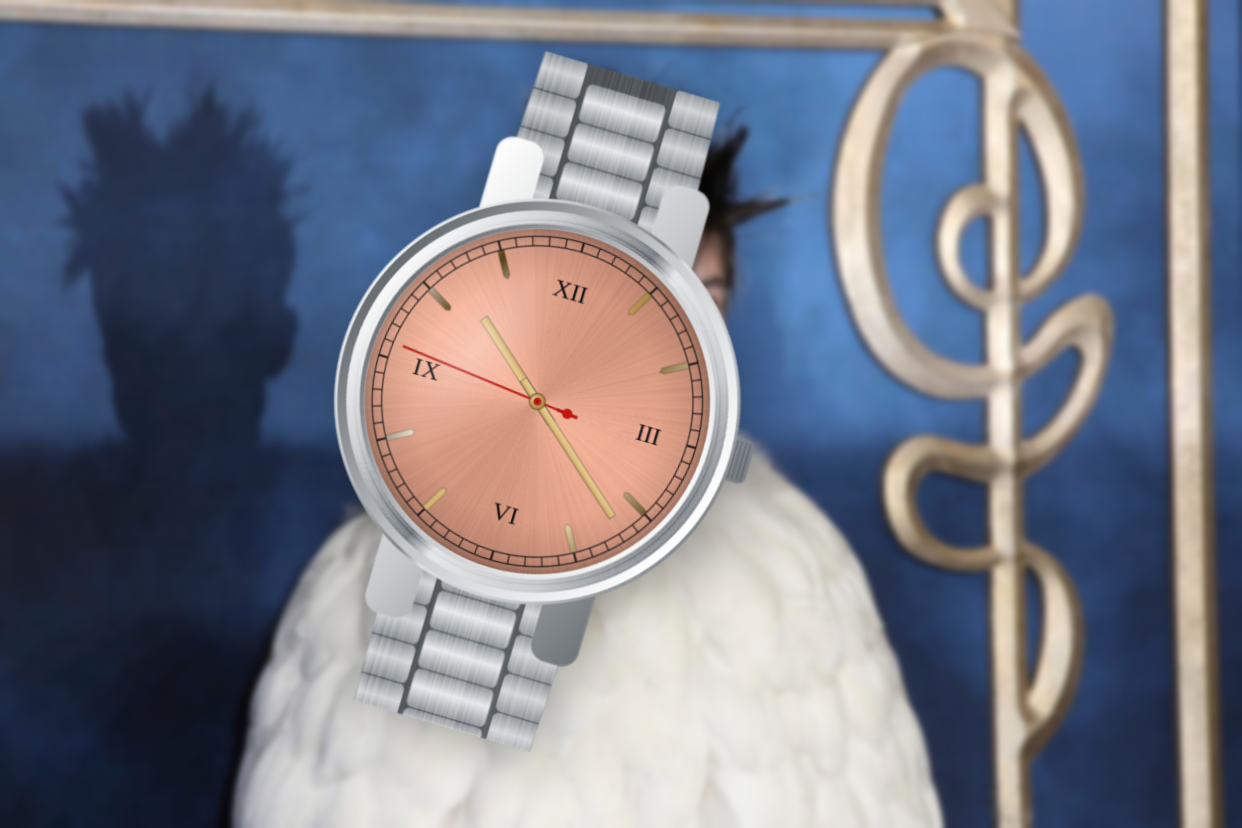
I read 10h21m46s
